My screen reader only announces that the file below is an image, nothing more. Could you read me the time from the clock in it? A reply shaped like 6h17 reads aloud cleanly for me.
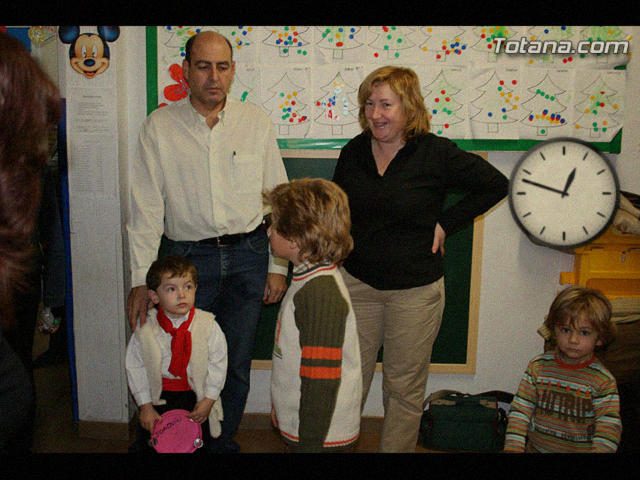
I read 12h48
